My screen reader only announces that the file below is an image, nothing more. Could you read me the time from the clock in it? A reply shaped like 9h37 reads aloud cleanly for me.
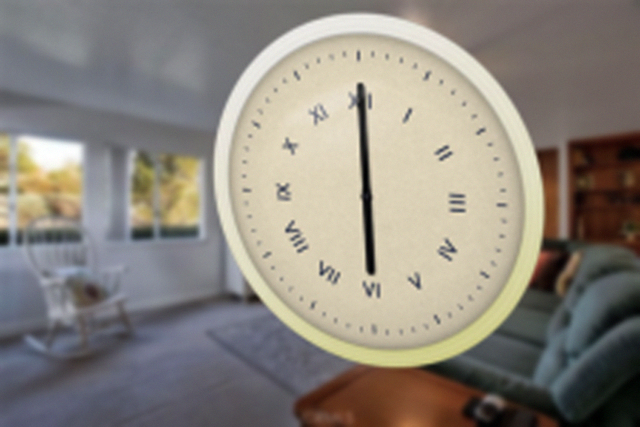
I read 6h00
